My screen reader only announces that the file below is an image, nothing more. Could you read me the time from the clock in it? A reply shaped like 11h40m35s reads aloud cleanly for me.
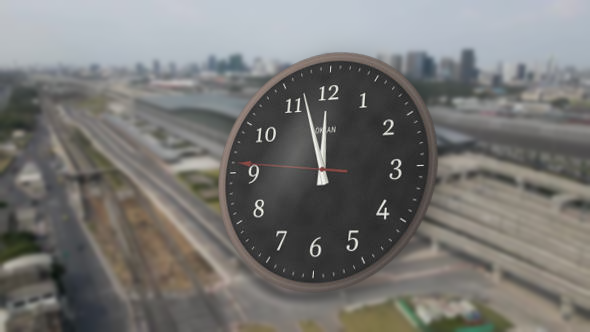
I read 11h56m46s
